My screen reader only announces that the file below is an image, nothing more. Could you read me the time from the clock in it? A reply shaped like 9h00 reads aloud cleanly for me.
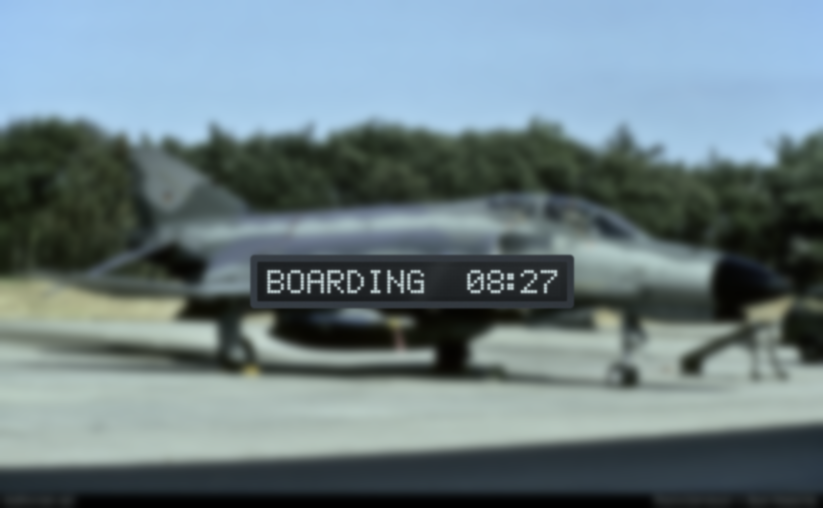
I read 8h27
